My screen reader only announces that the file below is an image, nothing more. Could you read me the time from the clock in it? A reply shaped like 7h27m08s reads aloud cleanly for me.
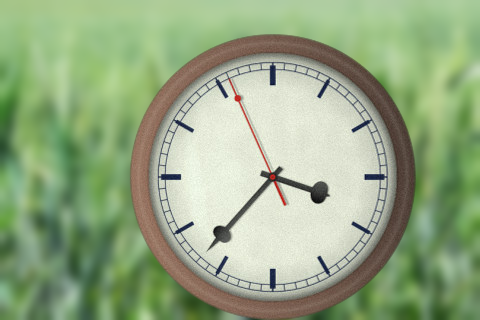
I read 3h36m56s
